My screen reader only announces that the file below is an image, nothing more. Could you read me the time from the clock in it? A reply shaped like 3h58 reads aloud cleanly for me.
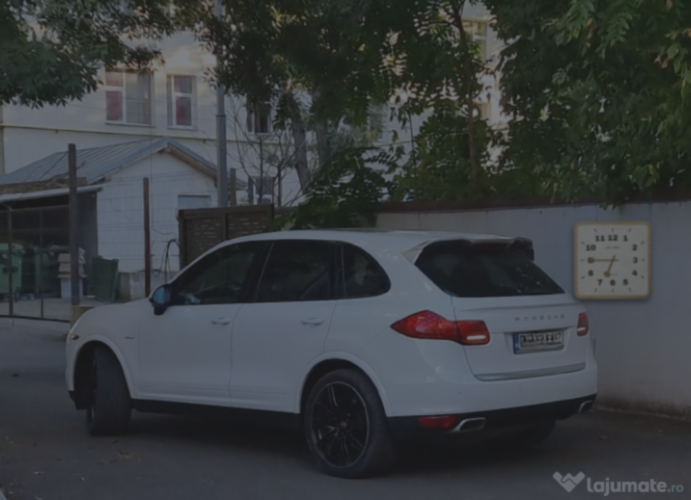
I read 6h45
